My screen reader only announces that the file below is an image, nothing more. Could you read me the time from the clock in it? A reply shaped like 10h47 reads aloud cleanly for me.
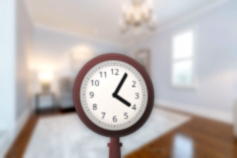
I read 4h05
